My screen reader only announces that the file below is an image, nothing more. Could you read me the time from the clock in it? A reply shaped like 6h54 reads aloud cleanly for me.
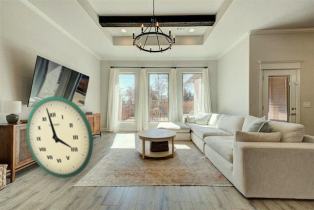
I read 3h58
